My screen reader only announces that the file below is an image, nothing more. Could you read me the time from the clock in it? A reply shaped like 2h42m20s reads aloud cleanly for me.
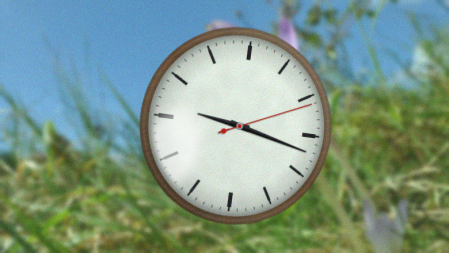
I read 9h17m11s
